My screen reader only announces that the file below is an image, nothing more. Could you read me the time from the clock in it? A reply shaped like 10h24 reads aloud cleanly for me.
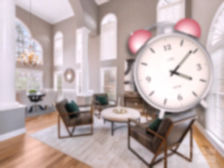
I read 4h09
